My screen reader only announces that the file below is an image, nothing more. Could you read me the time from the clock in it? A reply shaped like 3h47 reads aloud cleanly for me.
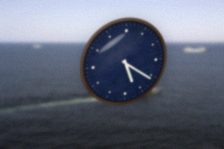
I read 5h21
